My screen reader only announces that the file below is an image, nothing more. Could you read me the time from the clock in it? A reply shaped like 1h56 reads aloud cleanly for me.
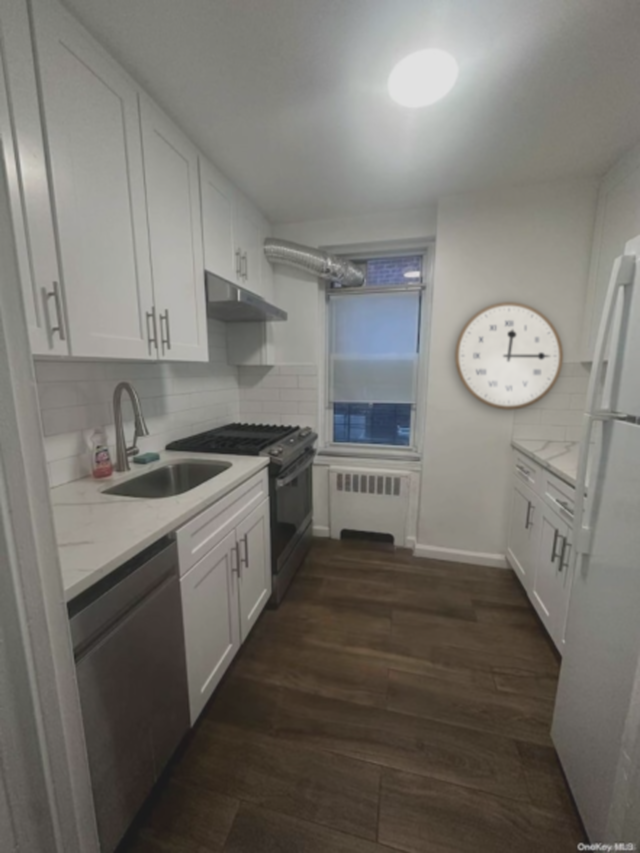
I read 12h15
